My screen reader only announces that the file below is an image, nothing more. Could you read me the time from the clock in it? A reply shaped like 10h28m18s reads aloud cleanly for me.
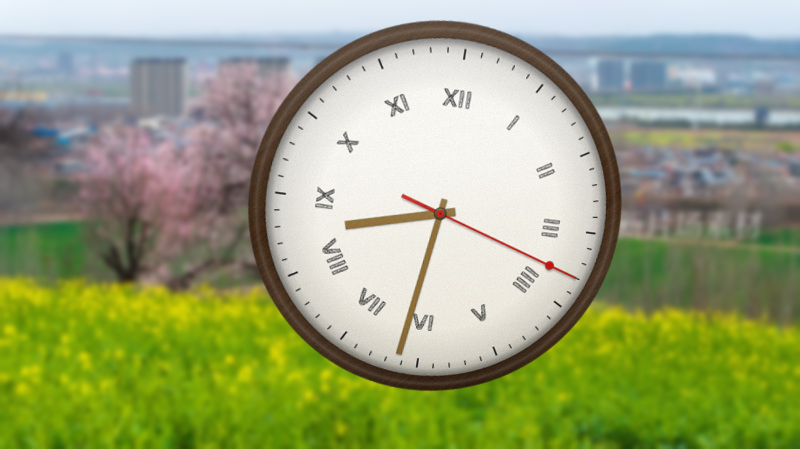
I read 8h31m18s
